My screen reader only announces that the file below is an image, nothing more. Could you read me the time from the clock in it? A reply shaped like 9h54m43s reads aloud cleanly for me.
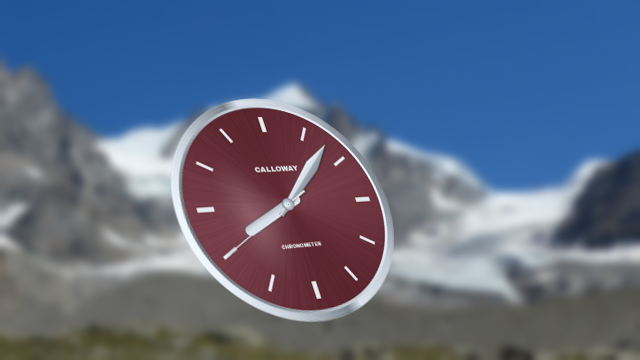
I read 8h07m40s
